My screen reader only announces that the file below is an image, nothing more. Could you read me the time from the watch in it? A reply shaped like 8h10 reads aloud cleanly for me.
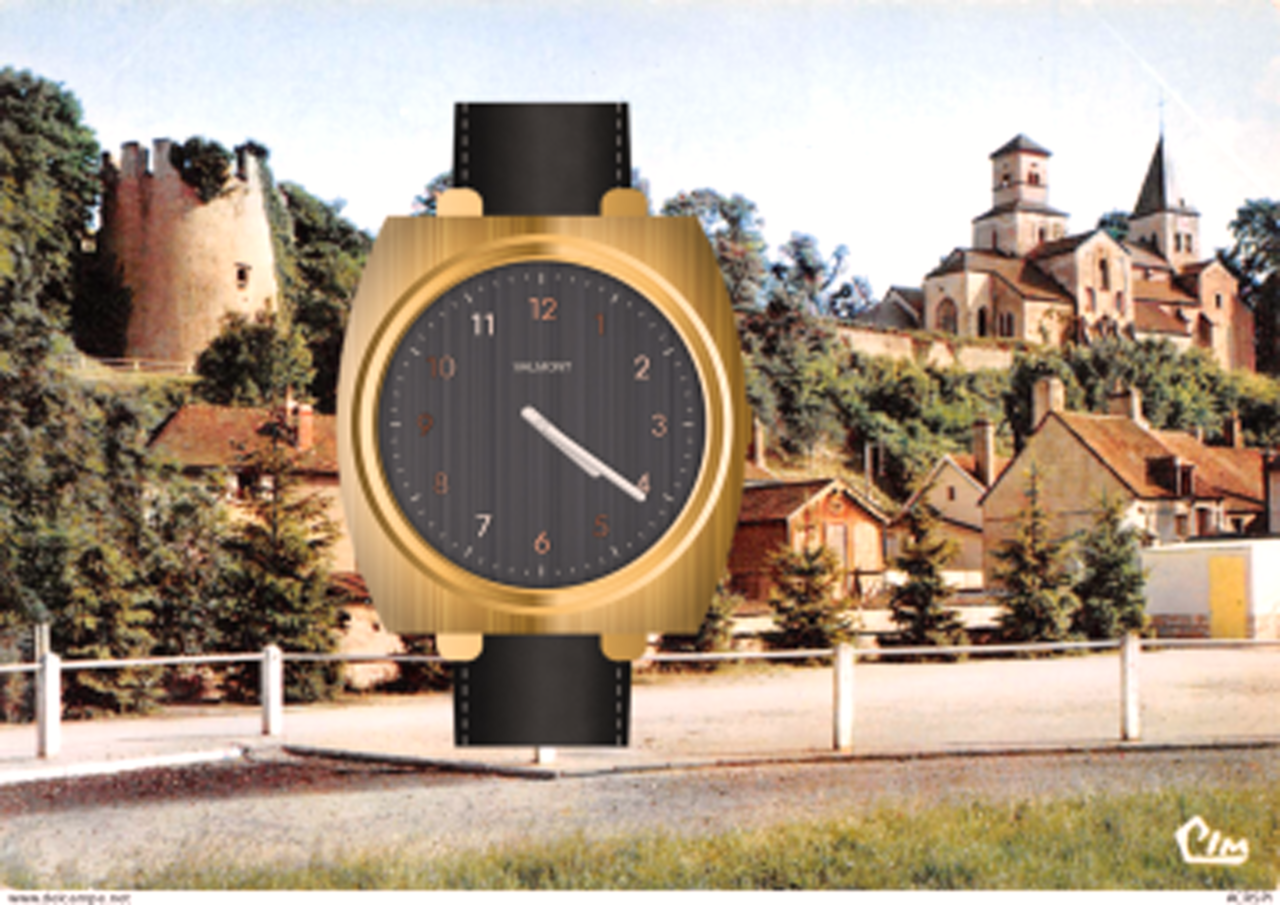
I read 4h21
